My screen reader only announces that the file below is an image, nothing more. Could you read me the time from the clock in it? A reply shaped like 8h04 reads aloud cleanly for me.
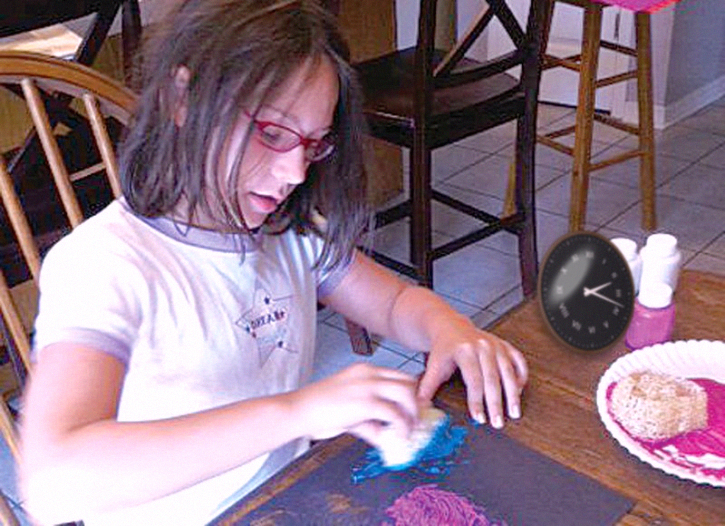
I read 2h18
